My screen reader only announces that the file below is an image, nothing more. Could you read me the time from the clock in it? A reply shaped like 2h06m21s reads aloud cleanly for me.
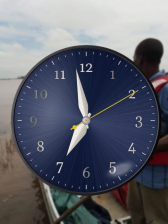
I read 6h58m10s
